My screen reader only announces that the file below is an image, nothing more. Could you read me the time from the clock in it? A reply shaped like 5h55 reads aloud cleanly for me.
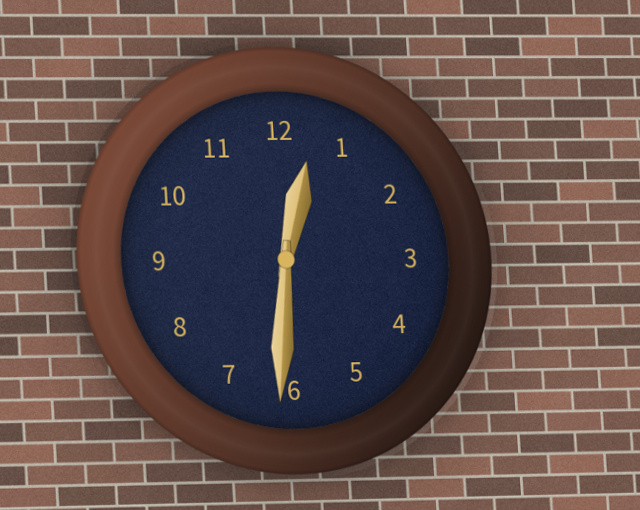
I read 12h31
